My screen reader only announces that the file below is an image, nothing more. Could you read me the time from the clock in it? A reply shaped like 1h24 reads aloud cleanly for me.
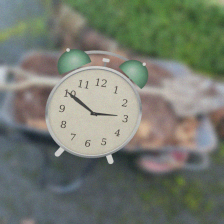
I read 2h50
